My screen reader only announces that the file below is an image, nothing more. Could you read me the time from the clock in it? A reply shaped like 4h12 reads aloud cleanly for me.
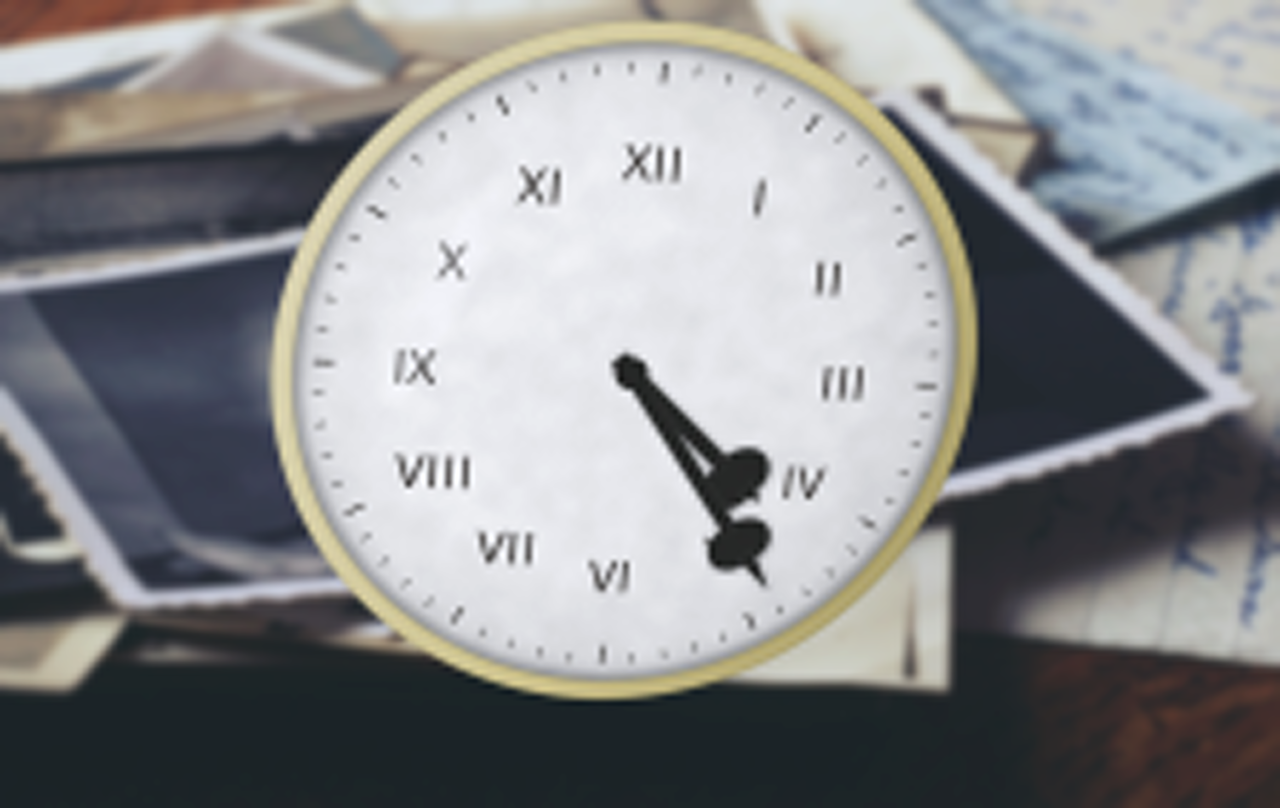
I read 4h24
